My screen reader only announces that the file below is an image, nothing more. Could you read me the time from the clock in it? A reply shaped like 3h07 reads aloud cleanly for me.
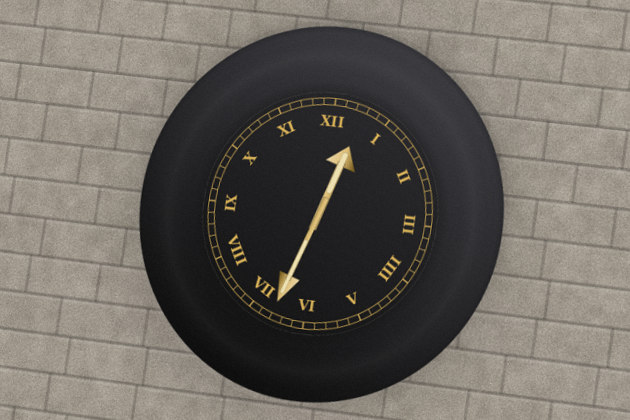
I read 12h33
